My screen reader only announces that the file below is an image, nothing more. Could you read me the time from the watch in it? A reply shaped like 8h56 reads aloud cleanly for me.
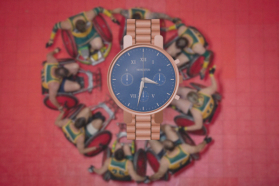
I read 3h32
